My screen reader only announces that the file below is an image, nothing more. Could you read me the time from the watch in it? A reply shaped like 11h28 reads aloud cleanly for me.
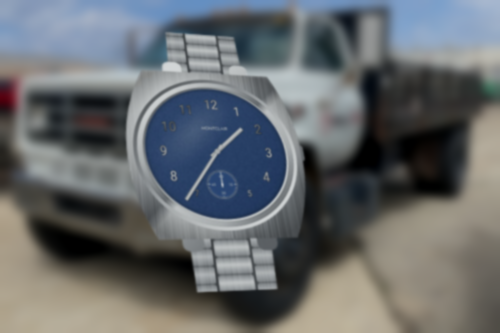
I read 1h36
